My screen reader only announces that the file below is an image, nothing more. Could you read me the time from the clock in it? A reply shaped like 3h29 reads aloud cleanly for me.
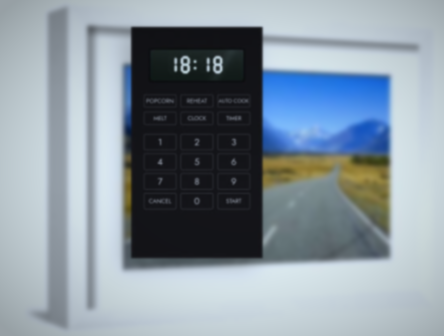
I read 18h18
